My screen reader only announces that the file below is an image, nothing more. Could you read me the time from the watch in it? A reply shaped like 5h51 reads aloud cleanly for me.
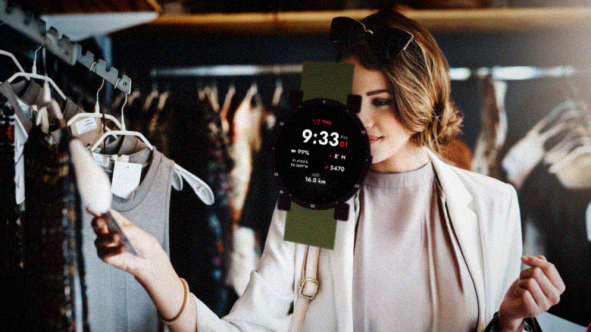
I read 9h33
